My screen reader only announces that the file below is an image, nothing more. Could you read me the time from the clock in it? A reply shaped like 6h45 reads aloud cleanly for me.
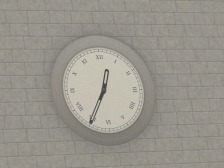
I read 12h35
